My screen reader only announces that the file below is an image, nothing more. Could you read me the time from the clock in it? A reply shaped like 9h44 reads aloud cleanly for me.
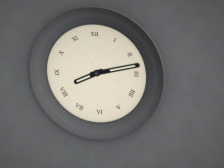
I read 8h13
